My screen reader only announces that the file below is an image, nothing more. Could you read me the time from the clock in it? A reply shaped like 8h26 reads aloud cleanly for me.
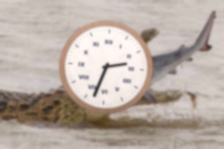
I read 2h33
